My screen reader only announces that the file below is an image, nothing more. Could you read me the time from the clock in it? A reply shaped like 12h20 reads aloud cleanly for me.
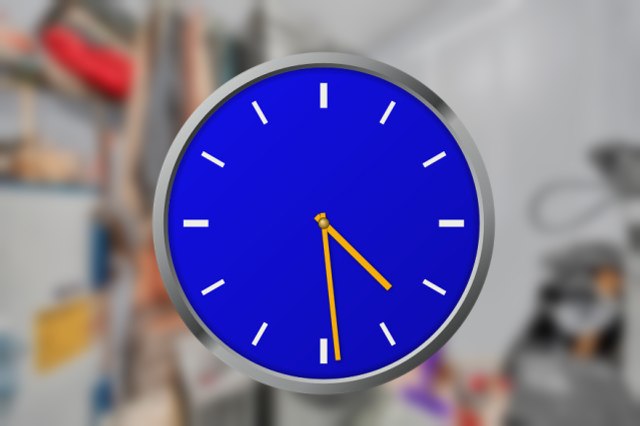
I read 4h29
